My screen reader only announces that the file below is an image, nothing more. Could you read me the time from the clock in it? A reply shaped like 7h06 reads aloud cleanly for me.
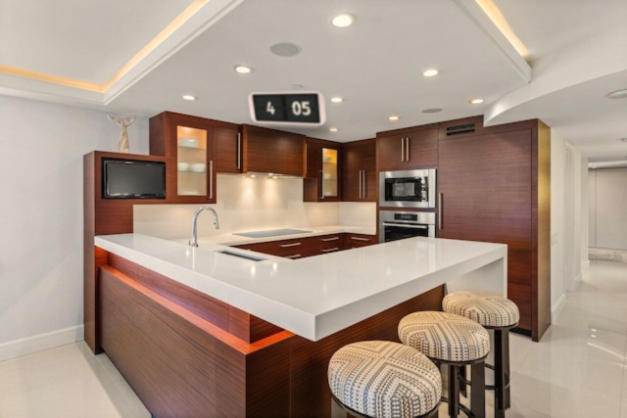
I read 4h05
